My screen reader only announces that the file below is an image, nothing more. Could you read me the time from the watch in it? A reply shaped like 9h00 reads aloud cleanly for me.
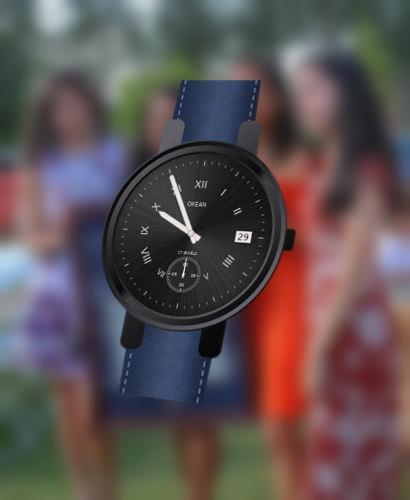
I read 9h55
